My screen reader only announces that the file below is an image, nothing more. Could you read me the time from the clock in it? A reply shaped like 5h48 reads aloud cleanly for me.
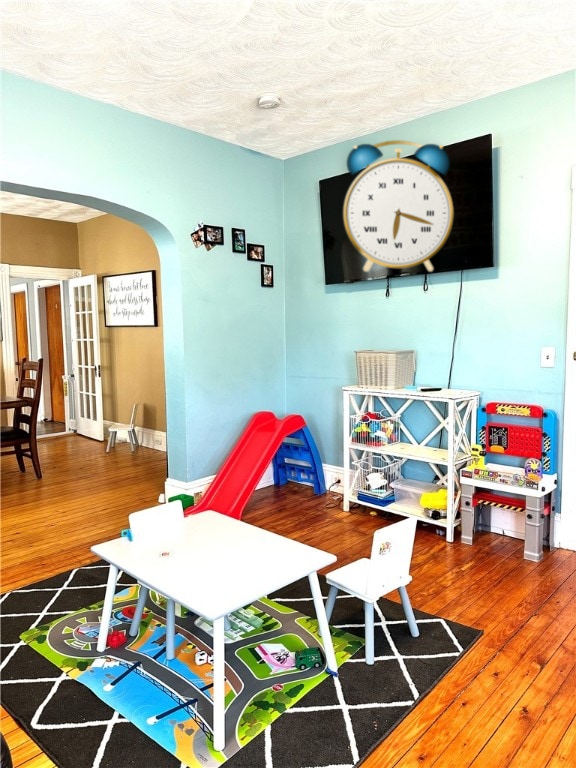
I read 6h18
